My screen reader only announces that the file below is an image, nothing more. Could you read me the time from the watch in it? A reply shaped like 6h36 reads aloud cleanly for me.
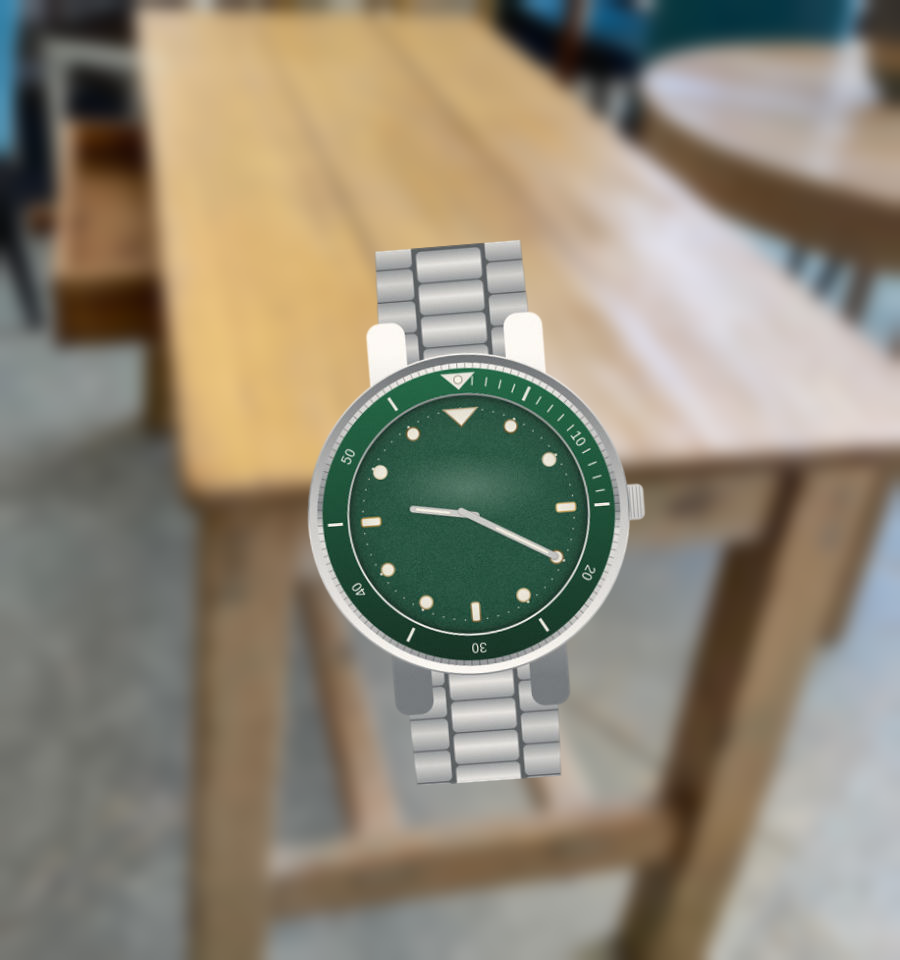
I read 9h20
